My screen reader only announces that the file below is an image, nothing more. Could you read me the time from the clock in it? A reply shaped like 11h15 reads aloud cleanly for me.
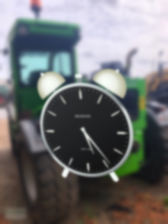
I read 5h24
